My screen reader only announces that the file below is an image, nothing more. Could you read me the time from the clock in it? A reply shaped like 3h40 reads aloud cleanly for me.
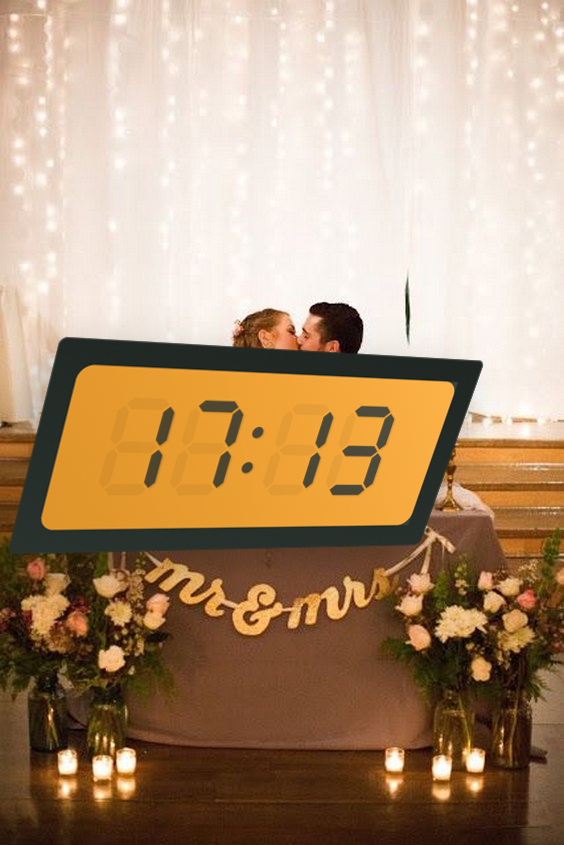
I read 17h13
